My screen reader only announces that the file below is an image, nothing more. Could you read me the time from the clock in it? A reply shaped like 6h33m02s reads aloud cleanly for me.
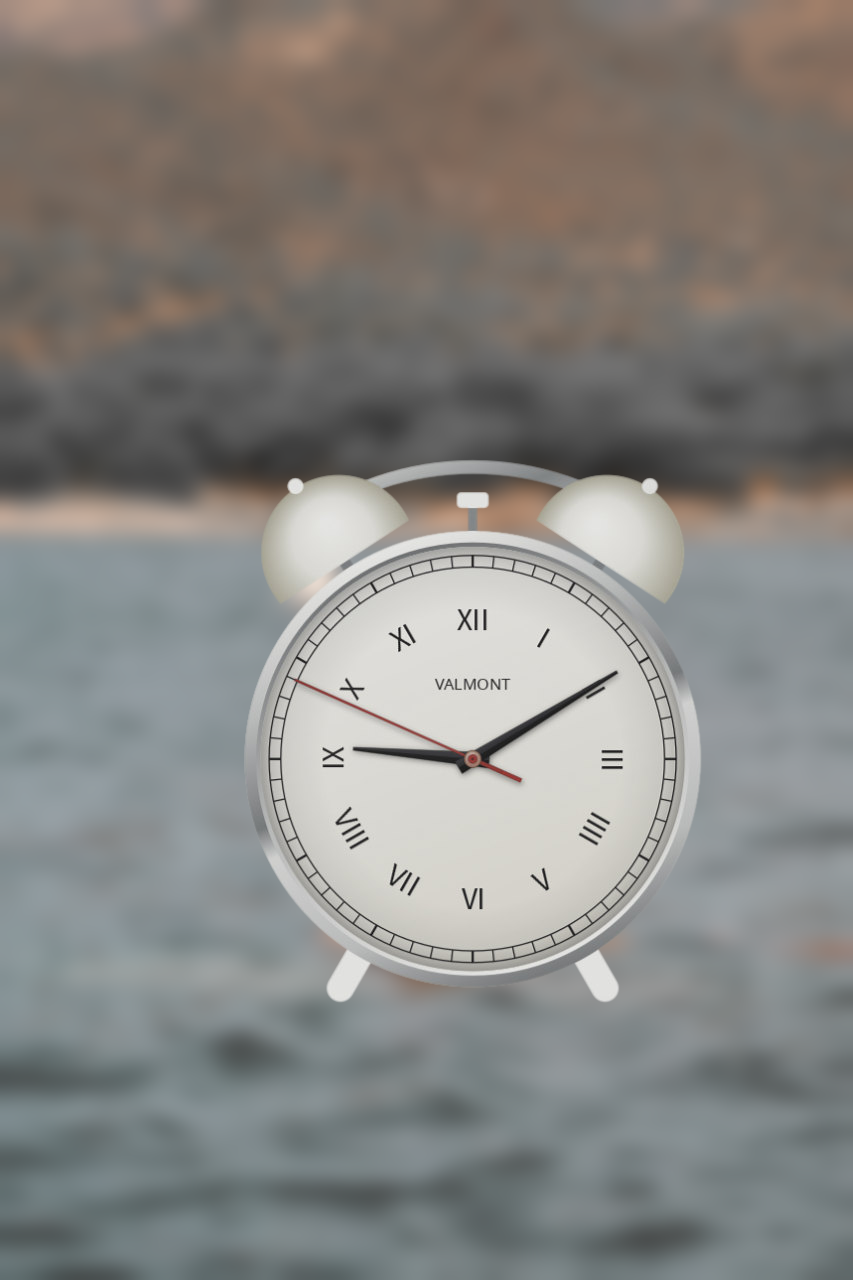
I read 9h09m49s
